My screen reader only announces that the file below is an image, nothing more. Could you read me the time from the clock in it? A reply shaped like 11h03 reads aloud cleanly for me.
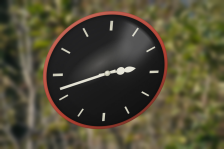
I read 2h42
